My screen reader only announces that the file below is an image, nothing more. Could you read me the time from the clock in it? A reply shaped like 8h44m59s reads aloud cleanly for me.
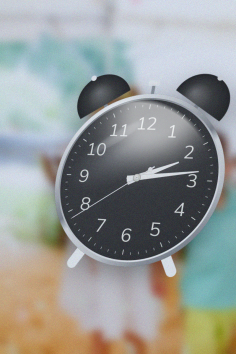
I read 2h13m39s
